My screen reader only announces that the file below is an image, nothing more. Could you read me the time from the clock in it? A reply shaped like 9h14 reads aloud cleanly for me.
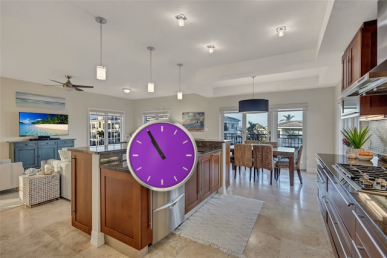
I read 10h55
